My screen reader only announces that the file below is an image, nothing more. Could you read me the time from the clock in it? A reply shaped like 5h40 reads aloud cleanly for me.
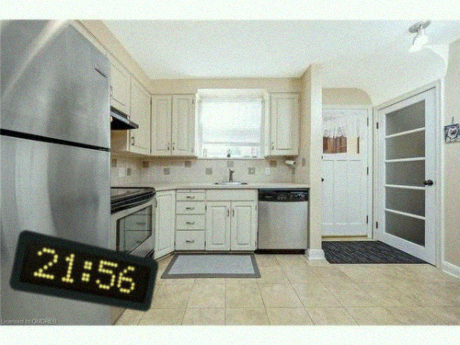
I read 21h56
